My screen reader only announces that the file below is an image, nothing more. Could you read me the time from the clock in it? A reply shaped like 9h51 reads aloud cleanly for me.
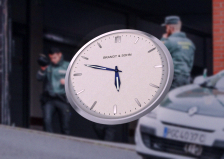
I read 5h48
